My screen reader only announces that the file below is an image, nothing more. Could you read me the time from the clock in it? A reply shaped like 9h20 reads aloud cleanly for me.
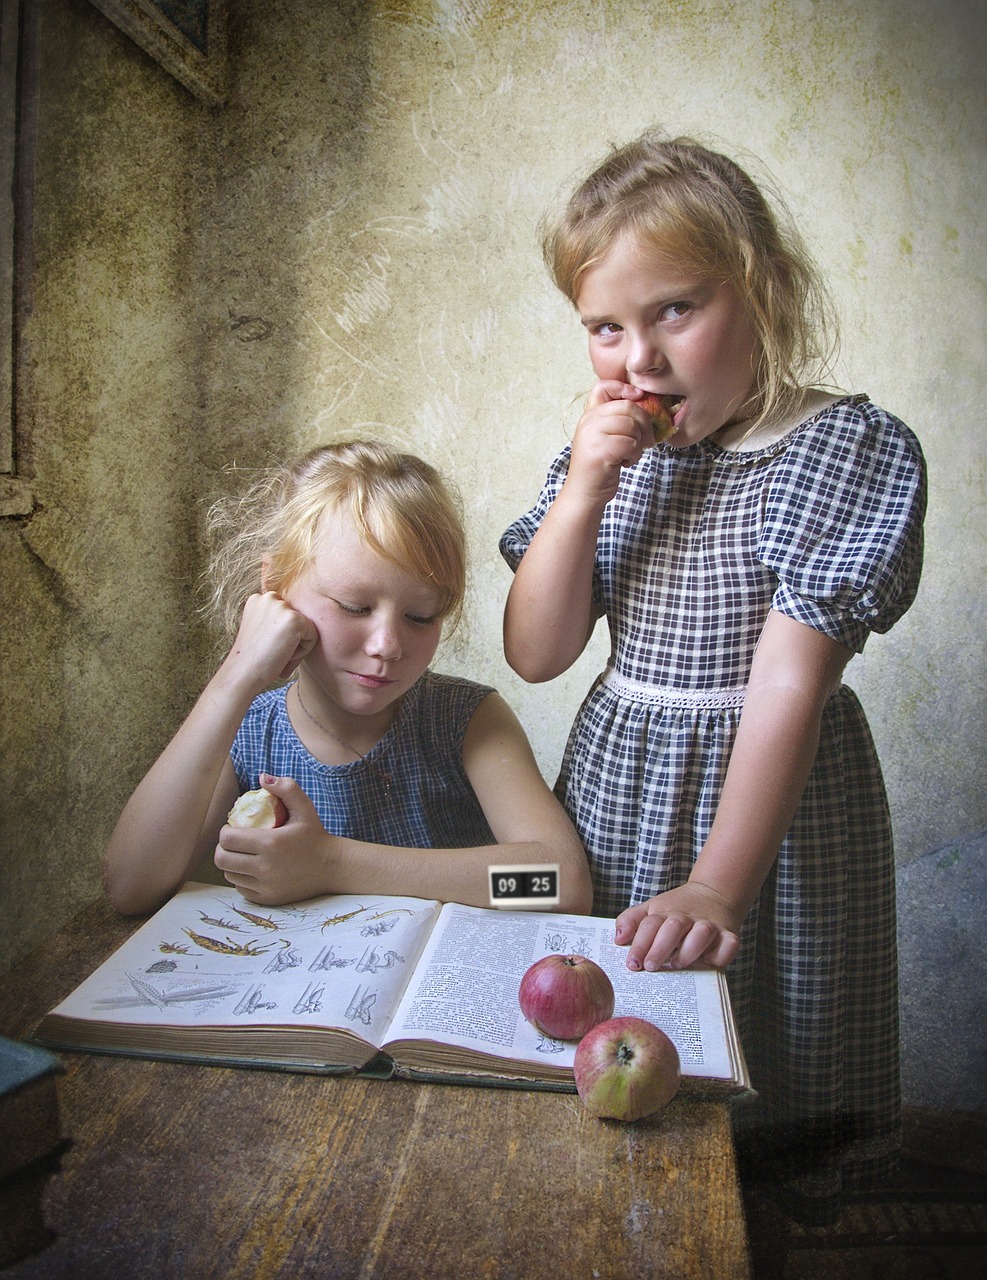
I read 9h25
